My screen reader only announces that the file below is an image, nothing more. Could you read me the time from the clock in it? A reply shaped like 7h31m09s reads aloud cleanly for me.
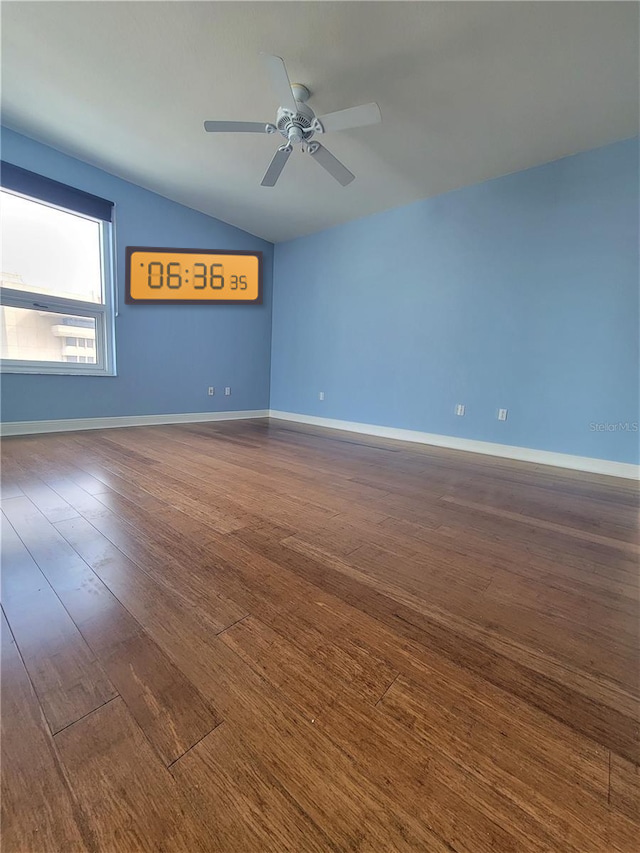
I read 6h36m35s
